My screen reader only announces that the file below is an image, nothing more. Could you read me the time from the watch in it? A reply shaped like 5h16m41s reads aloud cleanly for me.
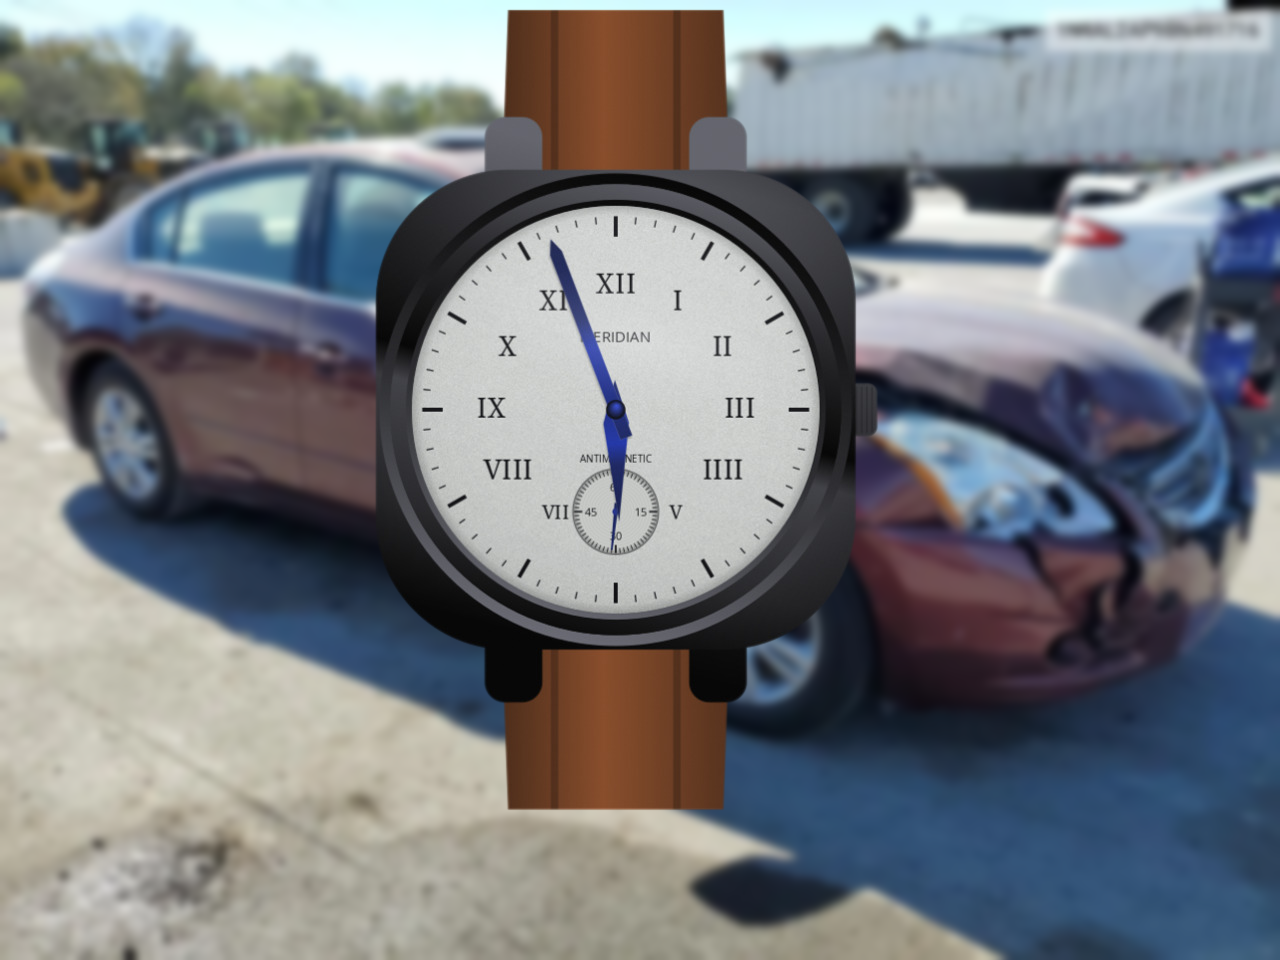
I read 5h56m31s
